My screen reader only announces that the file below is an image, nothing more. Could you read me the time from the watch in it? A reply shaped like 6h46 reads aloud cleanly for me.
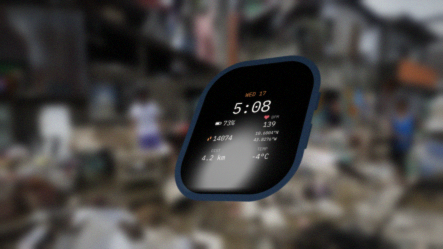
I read 5h08
